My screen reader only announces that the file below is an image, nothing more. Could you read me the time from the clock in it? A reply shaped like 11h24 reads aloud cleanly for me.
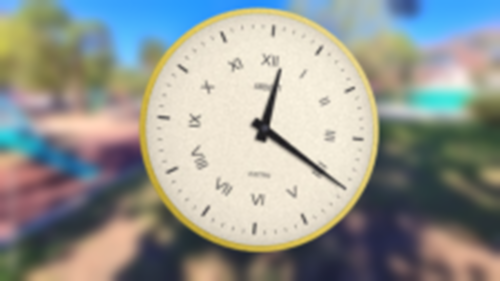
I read 12h20
